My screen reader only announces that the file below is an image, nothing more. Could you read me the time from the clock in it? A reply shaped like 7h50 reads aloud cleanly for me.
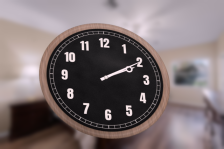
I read 2h10
